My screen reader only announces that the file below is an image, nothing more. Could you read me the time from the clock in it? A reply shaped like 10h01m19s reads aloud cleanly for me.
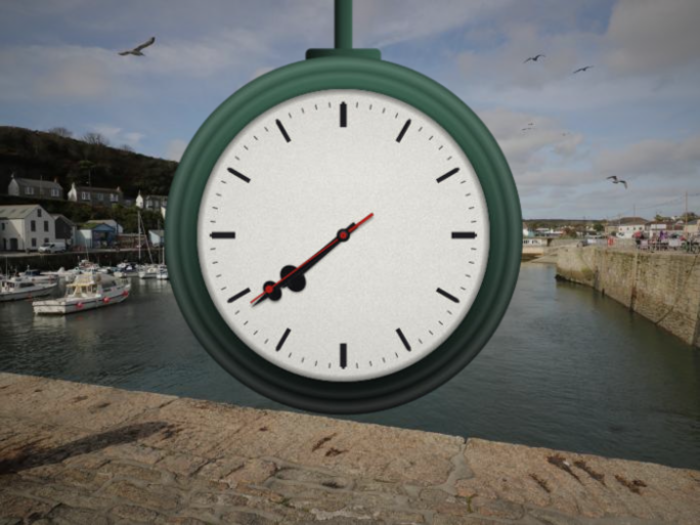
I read 7h38m39s
